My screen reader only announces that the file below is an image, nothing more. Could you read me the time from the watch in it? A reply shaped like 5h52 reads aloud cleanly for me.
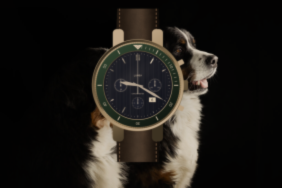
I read 9h20
